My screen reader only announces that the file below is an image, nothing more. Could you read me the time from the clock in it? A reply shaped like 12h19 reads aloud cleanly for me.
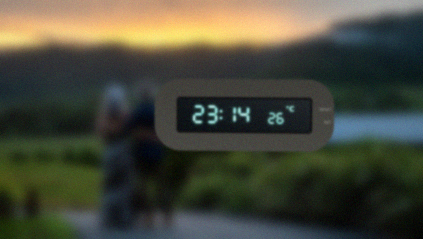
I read 23h14
